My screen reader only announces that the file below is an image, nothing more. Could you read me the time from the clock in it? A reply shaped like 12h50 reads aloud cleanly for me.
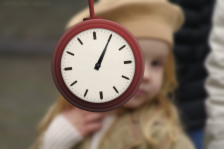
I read 1h05
